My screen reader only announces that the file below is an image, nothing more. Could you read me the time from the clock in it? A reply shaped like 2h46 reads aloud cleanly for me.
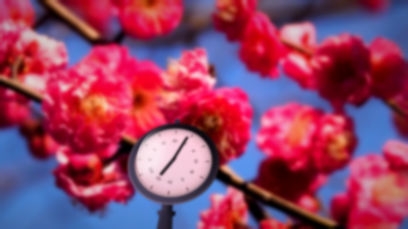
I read 7h04
